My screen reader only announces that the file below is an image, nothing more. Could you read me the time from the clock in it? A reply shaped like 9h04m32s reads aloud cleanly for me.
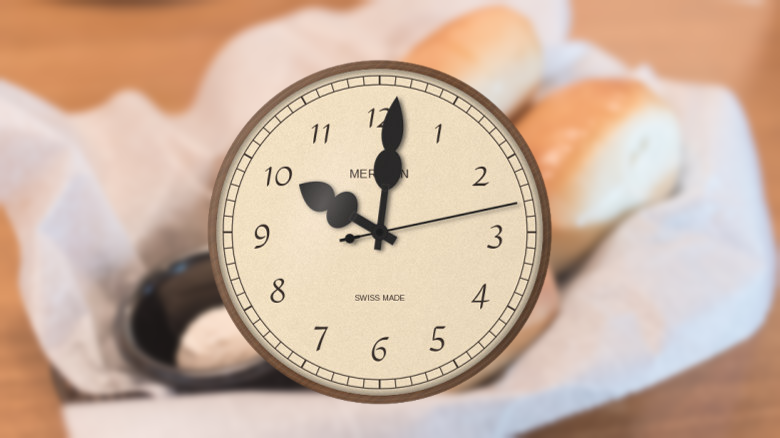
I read 10h01m13s
